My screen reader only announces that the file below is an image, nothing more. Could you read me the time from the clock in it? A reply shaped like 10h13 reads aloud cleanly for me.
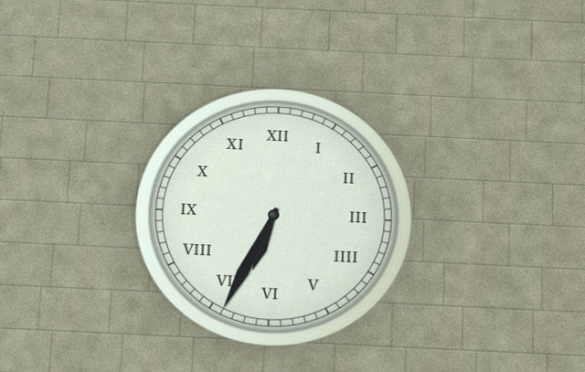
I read 6h34
